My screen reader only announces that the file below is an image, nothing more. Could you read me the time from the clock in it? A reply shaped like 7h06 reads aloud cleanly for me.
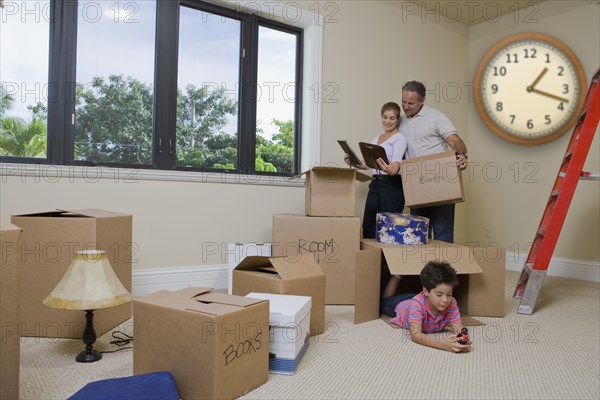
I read 1h18
